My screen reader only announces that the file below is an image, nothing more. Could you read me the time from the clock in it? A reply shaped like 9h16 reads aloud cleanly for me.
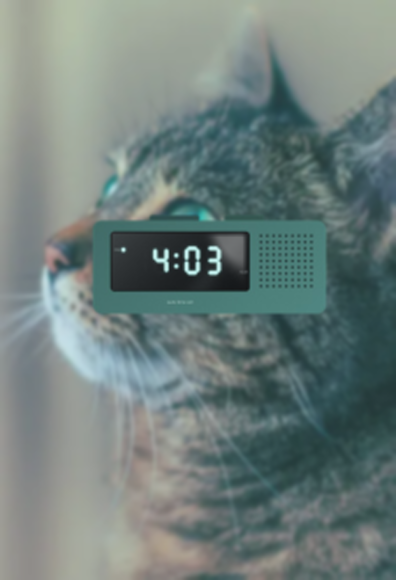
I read 4h03
